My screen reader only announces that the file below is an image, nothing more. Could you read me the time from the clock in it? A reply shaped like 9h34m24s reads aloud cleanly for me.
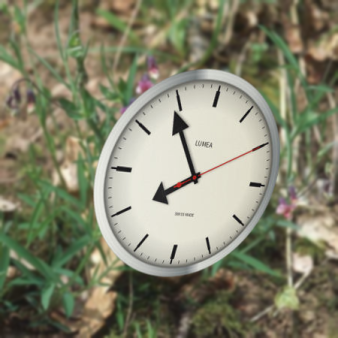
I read 7h54m10s
